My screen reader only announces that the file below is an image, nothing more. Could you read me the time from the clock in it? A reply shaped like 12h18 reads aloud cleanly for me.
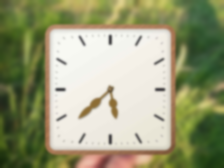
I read 5h38
